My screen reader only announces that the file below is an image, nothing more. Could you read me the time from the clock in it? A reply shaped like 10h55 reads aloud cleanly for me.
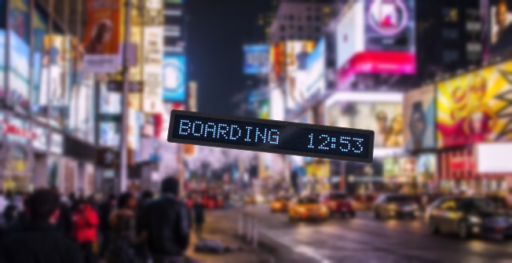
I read 12h53
